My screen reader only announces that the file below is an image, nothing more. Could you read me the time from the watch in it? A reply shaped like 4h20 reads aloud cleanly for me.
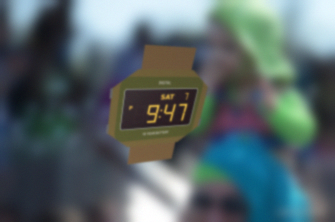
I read 9h47
